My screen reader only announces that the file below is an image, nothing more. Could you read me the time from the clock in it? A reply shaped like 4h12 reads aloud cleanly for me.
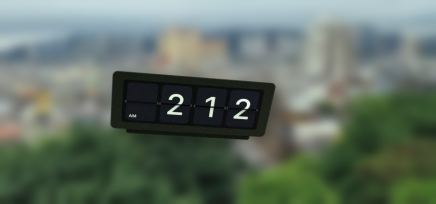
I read 2h12
